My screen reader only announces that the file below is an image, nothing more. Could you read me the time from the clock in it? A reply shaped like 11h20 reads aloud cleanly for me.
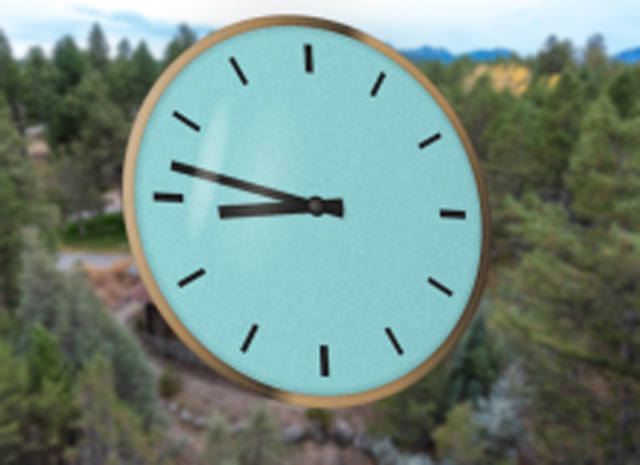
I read 8h47
